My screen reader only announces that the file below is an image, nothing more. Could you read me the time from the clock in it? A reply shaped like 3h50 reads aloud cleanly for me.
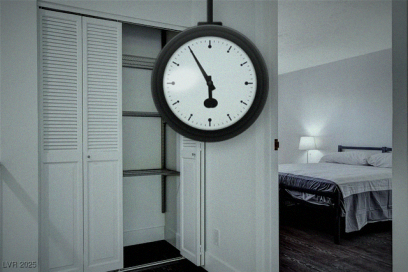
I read 5h55
